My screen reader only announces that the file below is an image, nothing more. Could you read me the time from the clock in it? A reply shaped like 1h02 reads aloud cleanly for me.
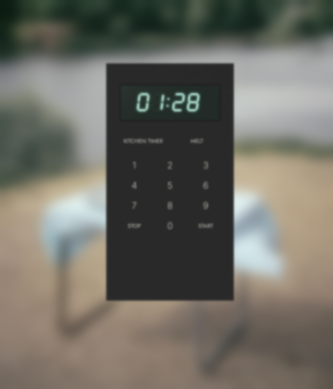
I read 1h28
